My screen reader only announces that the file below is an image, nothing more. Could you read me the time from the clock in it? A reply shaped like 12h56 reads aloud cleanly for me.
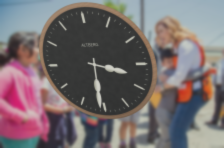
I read 3h31
